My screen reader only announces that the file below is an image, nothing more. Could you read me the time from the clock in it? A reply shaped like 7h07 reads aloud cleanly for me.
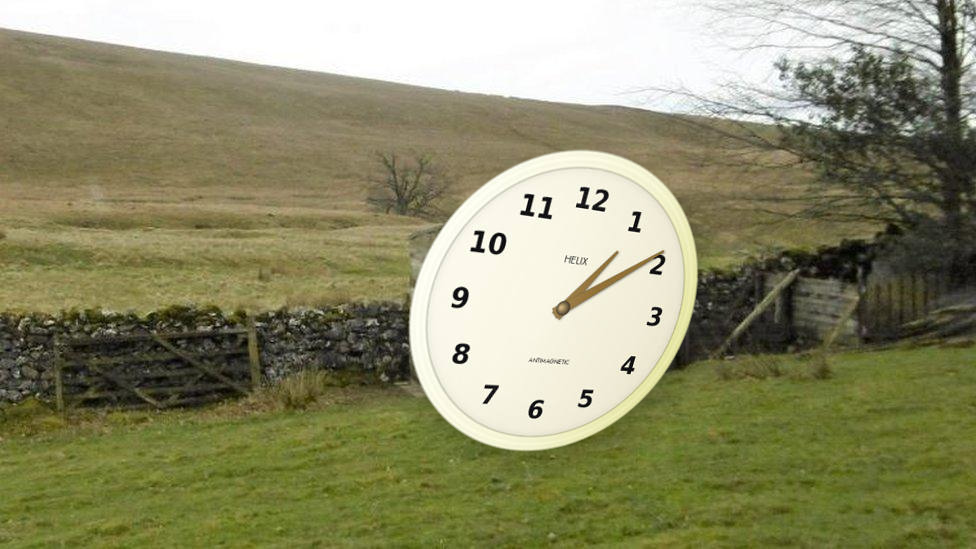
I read 1h09
